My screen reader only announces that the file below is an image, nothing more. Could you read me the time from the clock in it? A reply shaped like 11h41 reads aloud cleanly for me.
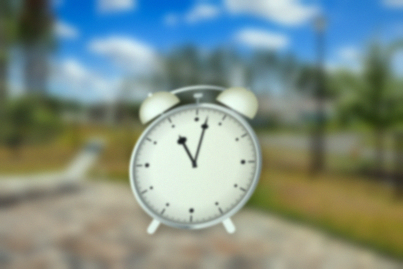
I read 11h02
